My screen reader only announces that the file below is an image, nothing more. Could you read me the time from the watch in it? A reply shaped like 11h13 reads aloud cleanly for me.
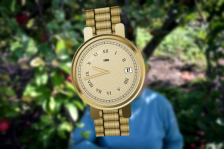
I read 9h43
